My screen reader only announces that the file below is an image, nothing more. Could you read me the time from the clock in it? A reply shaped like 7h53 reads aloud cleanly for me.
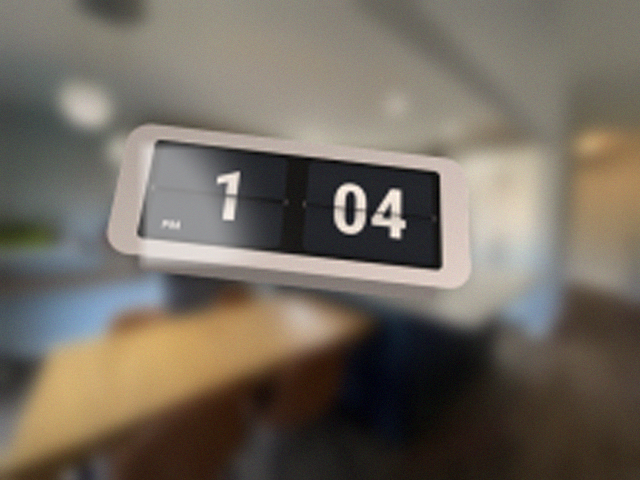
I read 1h04
